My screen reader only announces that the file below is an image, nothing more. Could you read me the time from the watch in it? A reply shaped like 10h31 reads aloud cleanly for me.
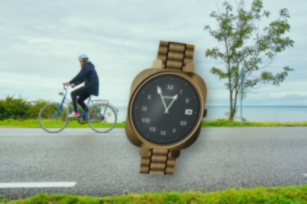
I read 12h55
